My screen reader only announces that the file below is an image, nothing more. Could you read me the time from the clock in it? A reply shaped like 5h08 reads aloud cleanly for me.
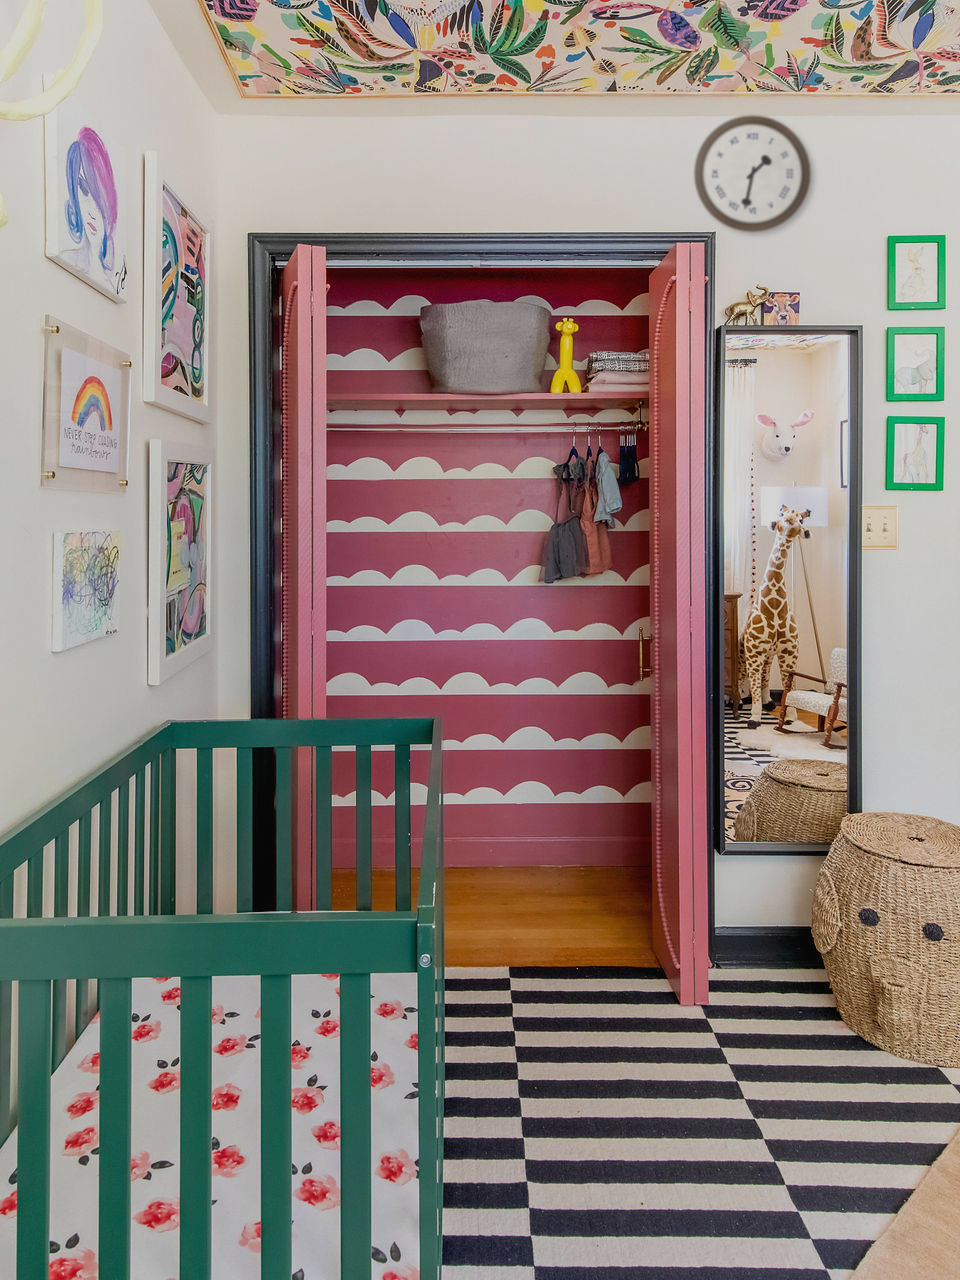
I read 1h32
